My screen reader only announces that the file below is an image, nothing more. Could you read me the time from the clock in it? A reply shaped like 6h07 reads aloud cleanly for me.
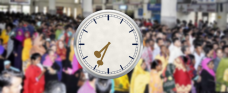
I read 7h34
